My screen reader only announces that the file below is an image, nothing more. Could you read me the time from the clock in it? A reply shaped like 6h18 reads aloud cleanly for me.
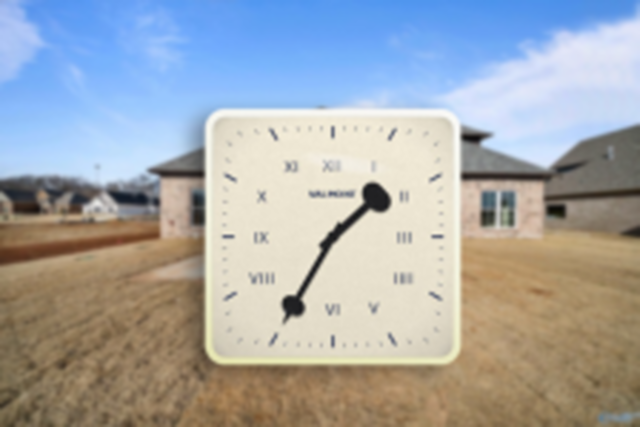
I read 1h35
